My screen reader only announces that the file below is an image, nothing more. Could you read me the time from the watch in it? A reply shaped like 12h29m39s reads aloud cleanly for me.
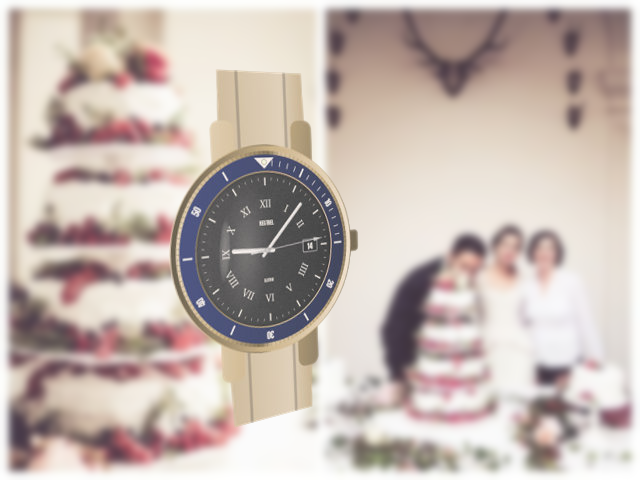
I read 9h07m14s
